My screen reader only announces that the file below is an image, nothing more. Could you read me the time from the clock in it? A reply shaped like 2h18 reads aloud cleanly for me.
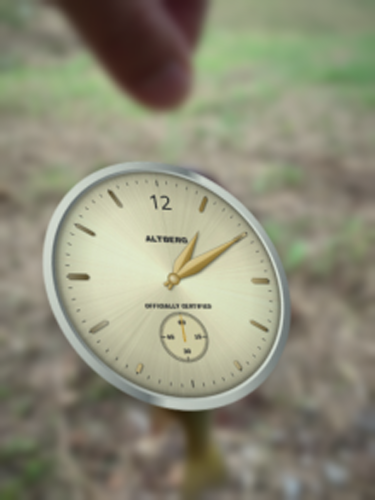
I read 1h10
